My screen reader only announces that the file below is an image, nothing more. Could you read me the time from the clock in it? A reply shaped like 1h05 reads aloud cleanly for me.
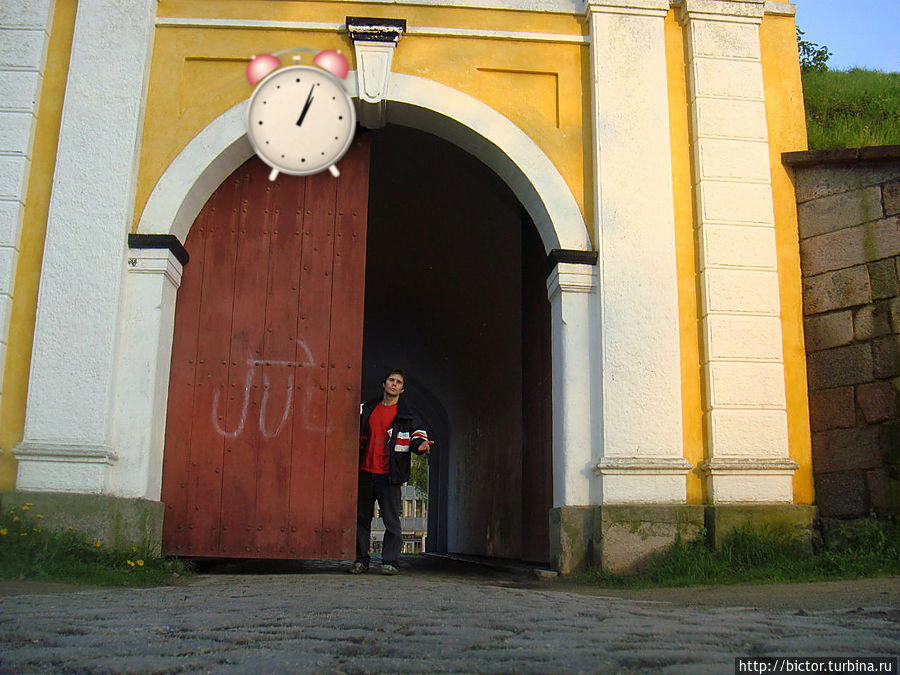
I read 1h04
